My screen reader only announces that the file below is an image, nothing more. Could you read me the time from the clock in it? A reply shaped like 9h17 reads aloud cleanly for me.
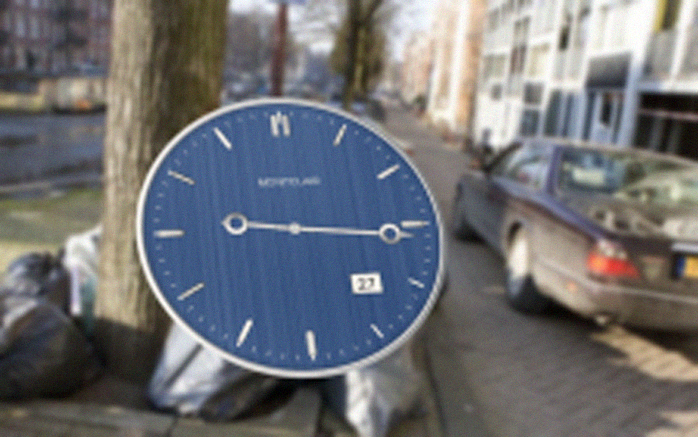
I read 9h16
